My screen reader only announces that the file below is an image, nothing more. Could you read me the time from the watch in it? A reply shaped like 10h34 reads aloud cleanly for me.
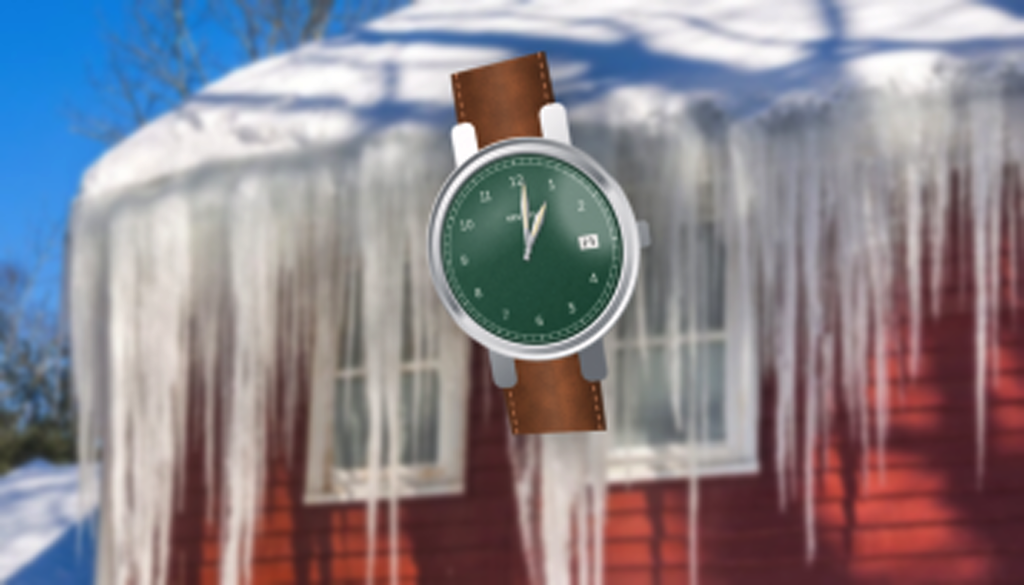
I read 1h01
